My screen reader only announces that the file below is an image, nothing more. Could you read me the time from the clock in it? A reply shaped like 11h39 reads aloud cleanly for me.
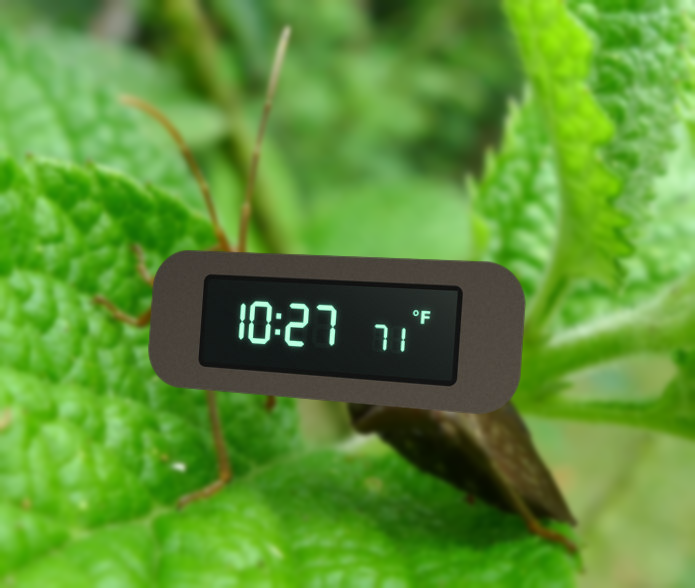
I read 10h27
